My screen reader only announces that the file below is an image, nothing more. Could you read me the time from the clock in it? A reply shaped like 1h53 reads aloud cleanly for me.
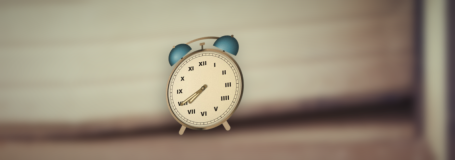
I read 7h40
